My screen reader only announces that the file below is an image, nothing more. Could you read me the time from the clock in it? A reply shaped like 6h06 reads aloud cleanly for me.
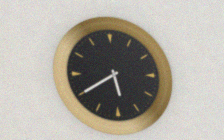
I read 5h40
